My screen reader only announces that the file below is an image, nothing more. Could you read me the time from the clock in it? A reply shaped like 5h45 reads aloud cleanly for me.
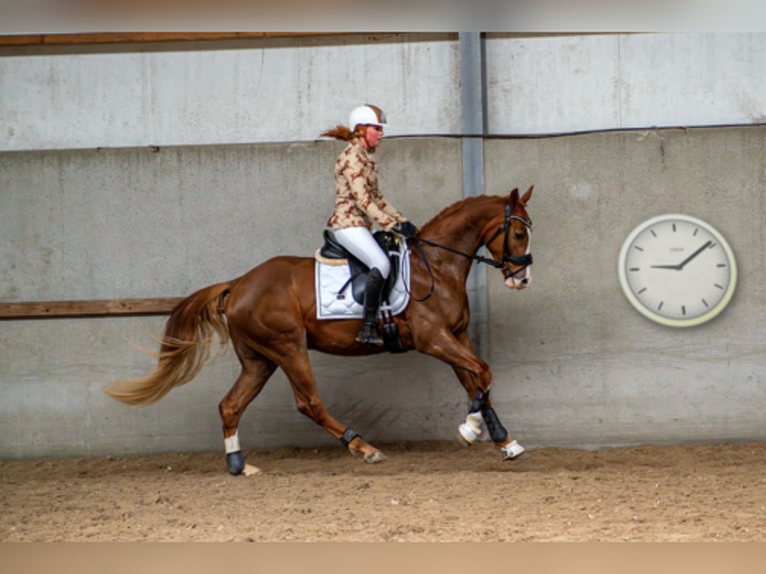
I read 9h09
